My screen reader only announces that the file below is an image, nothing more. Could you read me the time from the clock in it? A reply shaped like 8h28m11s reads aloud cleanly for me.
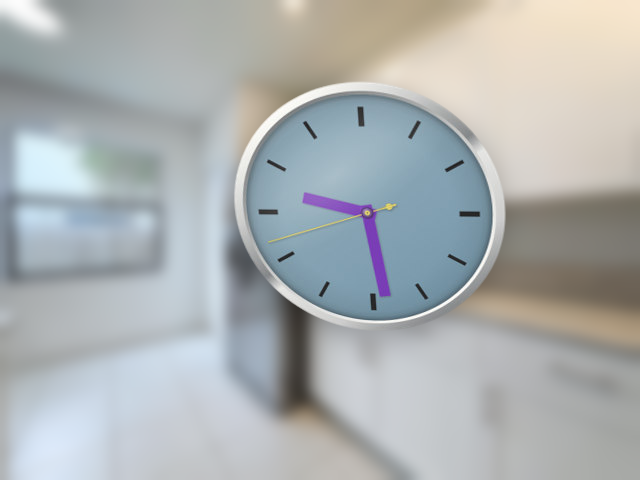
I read 9h28m42s
